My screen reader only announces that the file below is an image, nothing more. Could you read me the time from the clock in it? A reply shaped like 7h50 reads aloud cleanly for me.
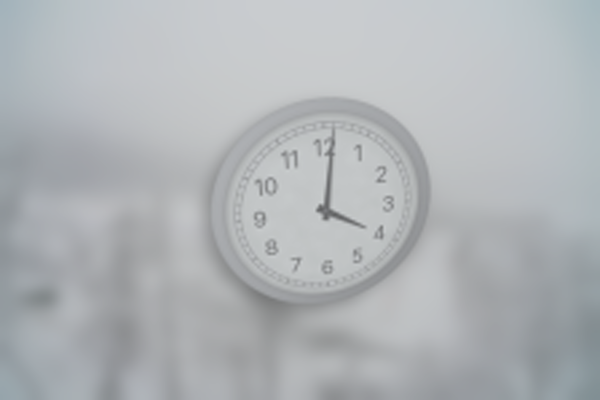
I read 4h01
